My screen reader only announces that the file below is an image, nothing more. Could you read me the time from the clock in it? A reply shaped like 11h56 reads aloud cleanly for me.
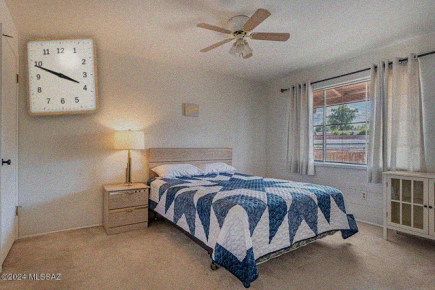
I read 3h49
